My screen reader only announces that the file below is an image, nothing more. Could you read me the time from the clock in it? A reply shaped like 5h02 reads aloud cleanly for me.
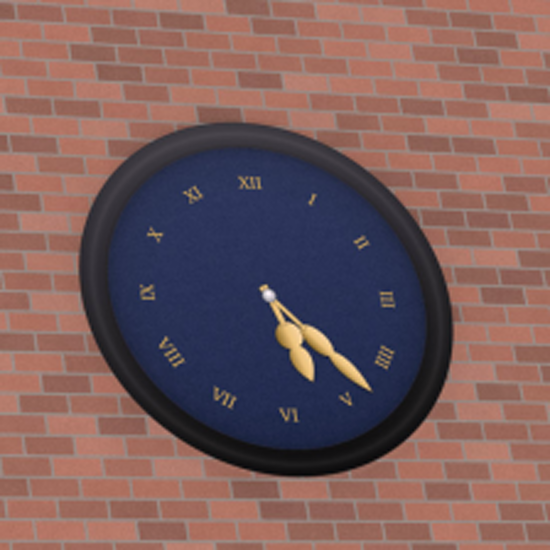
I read 5h23
